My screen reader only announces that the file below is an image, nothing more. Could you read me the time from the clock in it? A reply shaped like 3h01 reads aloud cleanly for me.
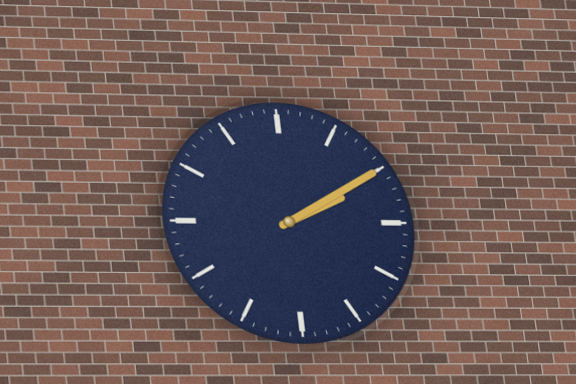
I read 2h10
